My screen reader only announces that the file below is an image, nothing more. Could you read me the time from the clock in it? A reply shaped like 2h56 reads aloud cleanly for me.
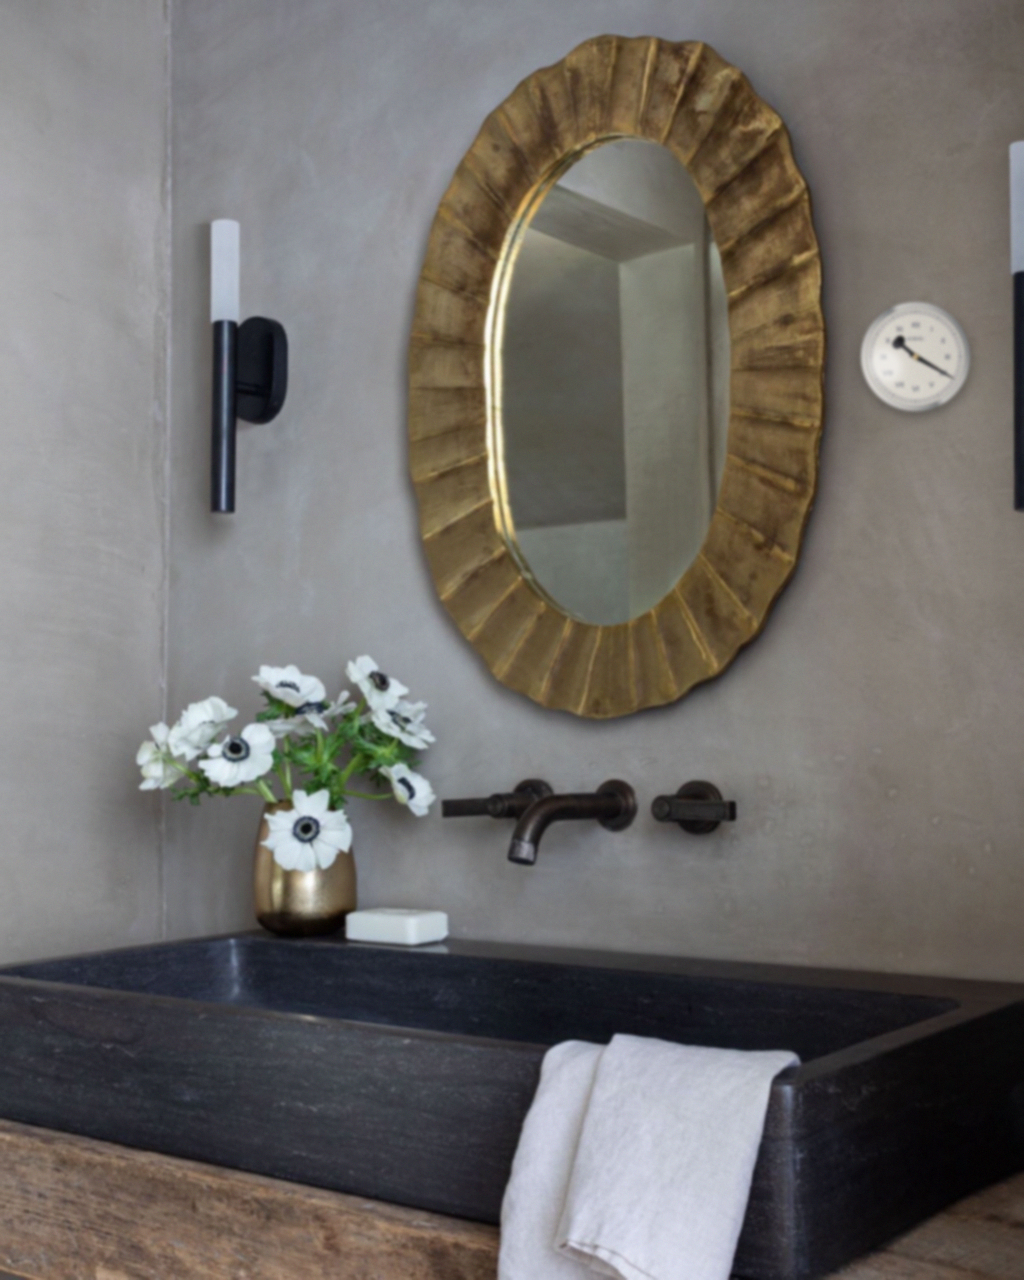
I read 10h20
